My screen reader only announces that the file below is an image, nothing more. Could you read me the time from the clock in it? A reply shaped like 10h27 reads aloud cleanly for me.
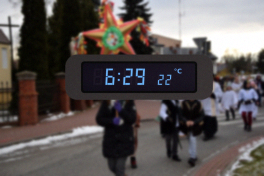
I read 6h29
